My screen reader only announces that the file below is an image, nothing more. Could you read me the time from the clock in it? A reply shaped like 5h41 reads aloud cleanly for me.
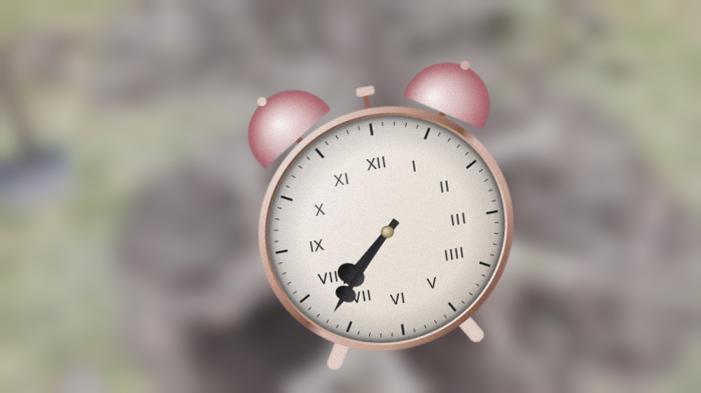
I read 7h37
